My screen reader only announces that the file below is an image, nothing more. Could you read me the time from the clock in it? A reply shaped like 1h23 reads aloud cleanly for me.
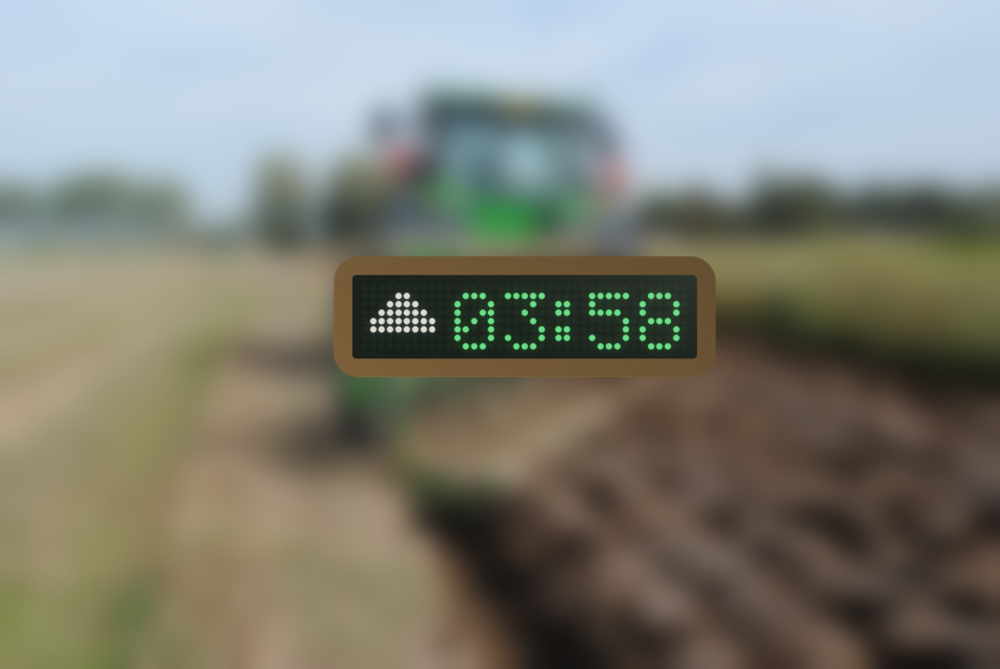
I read 3h58
